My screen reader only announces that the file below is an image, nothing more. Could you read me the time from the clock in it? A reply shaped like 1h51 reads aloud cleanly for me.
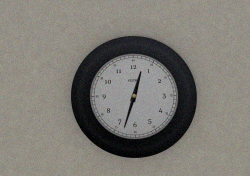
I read 12h33
